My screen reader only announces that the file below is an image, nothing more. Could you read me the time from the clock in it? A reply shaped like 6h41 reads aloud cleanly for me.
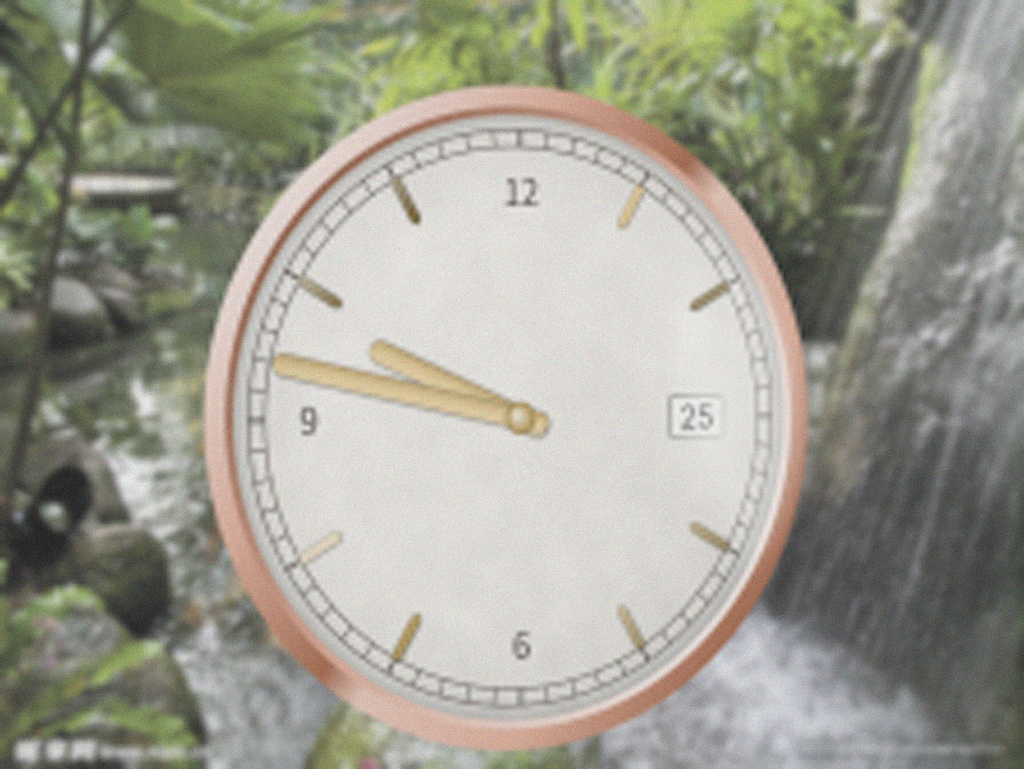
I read 9h47
